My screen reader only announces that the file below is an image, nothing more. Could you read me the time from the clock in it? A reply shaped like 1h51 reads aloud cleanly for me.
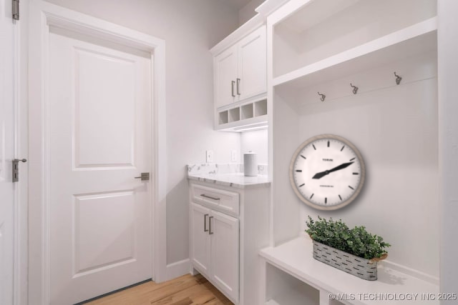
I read 8h11
